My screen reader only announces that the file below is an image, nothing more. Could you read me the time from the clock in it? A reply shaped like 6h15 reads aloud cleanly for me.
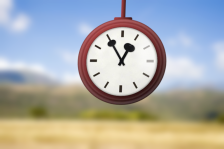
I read 12h55
